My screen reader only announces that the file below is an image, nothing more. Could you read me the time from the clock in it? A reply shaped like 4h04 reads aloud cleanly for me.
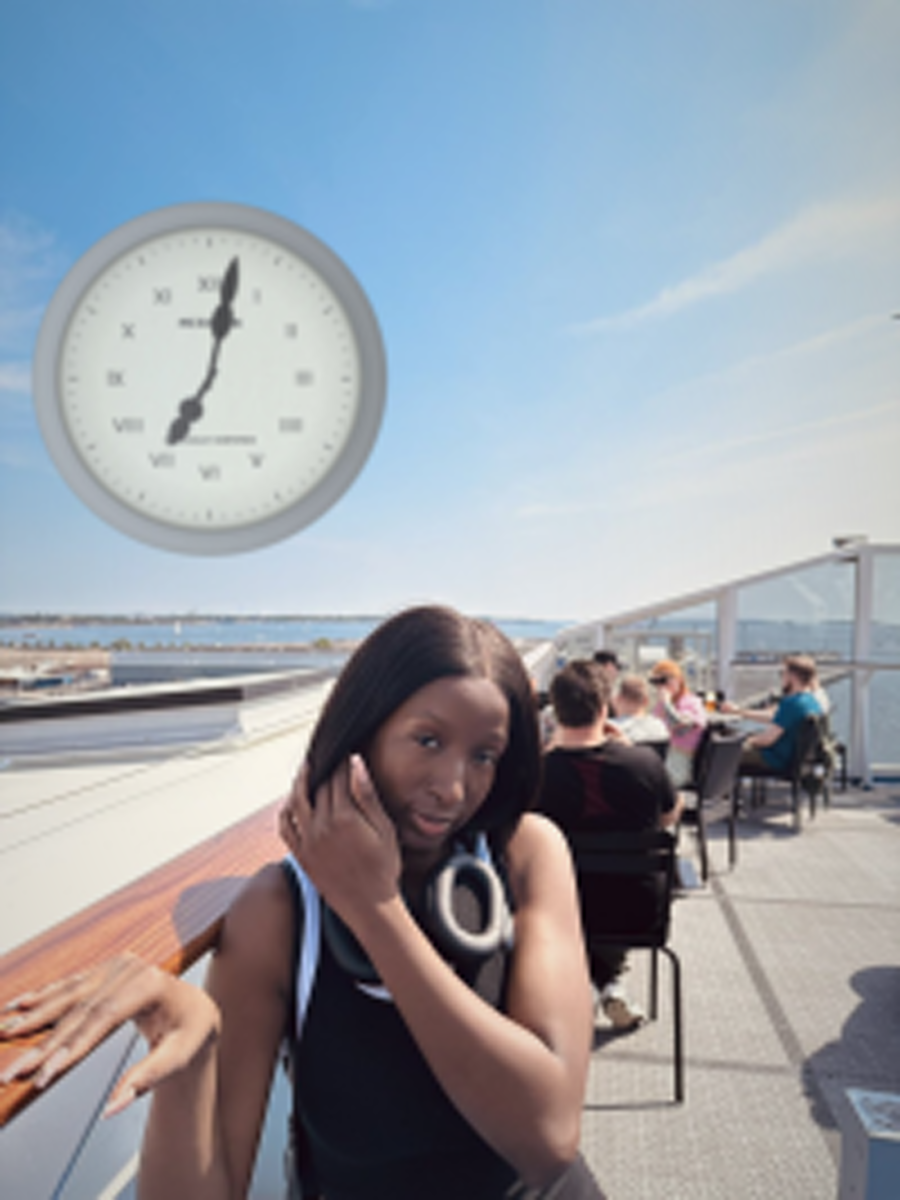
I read 7h02
